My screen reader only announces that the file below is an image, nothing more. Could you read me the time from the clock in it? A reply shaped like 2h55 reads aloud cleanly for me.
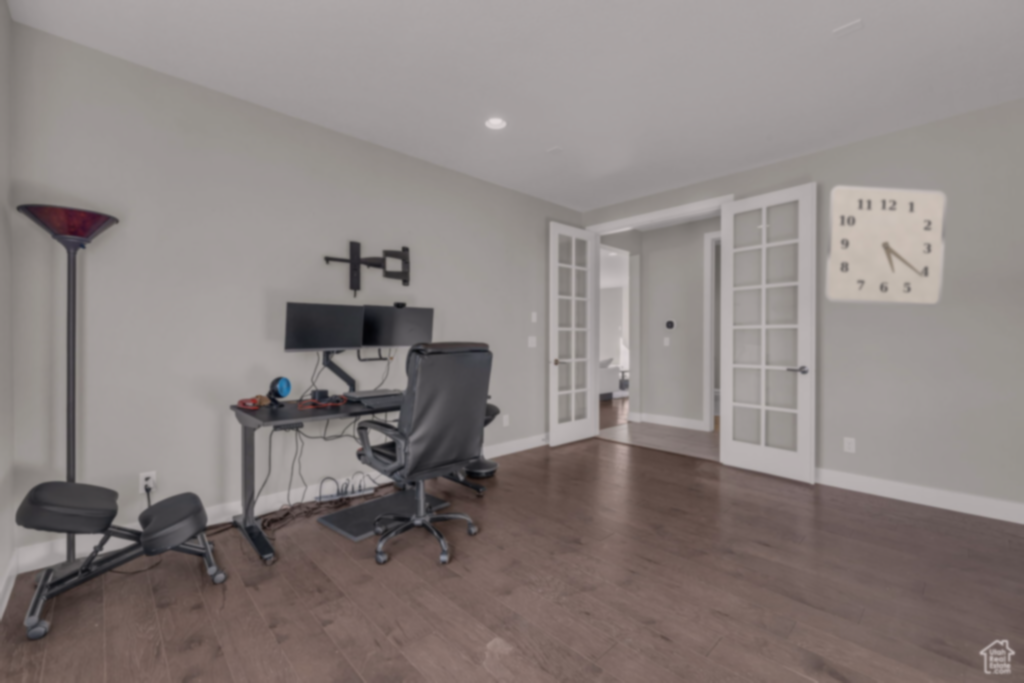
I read 5h21
